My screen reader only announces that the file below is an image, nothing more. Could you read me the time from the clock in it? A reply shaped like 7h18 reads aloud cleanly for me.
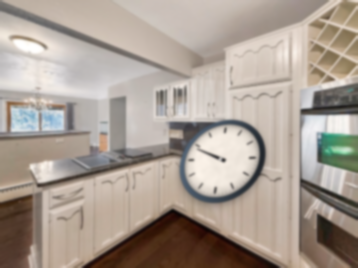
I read 9h49
